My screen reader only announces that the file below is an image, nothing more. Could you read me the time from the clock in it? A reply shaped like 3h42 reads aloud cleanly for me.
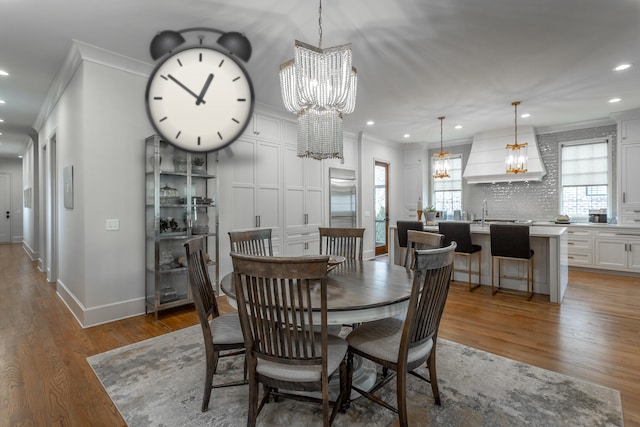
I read 12h51
